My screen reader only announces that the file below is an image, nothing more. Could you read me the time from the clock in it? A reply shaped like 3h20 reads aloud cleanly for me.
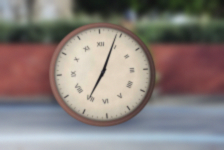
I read 7h04
